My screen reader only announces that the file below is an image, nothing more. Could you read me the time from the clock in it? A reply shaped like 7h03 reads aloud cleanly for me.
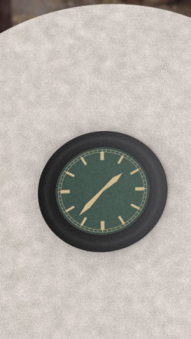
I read 1h37
